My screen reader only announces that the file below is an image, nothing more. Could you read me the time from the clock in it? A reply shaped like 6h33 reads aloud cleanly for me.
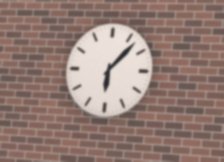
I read 6h07
